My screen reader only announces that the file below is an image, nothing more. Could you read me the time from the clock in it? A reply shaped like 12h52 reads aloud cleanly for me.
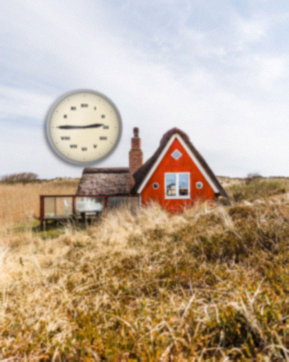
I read 2h45
